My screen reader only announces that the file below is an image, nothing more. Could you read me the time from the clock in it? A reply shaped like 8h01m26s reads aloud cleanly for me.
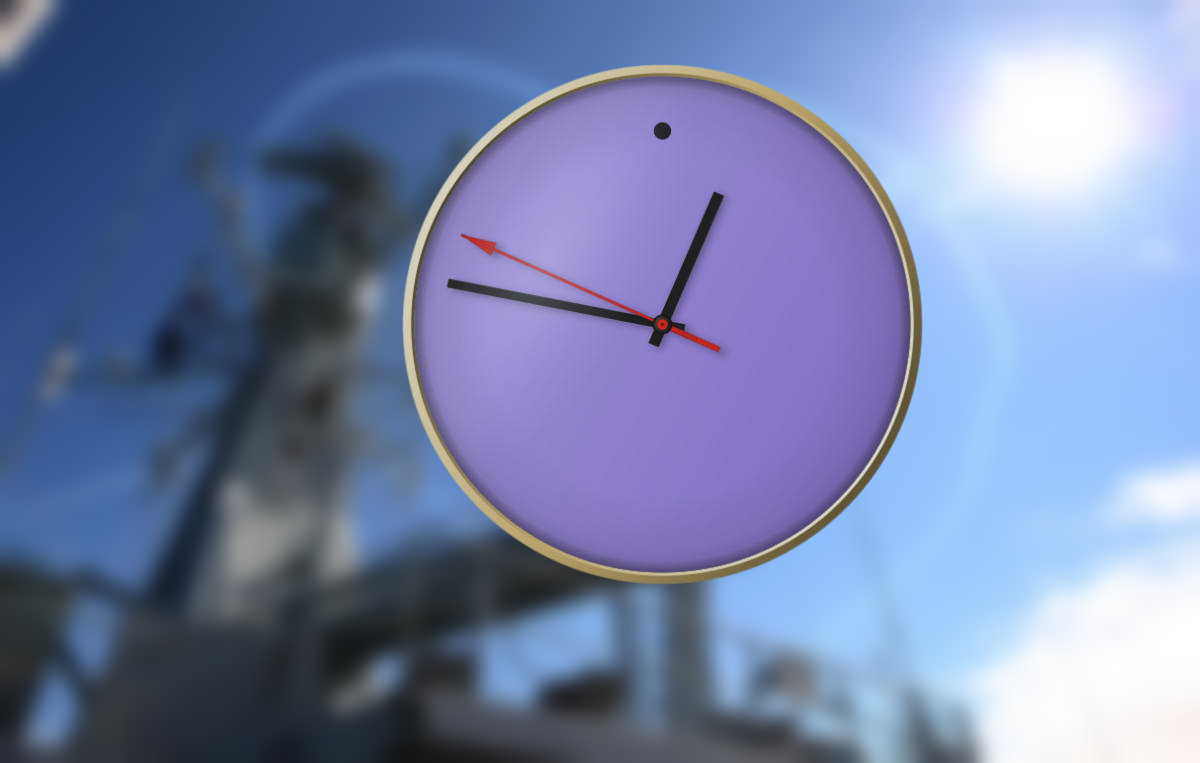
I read 12h46m49s
